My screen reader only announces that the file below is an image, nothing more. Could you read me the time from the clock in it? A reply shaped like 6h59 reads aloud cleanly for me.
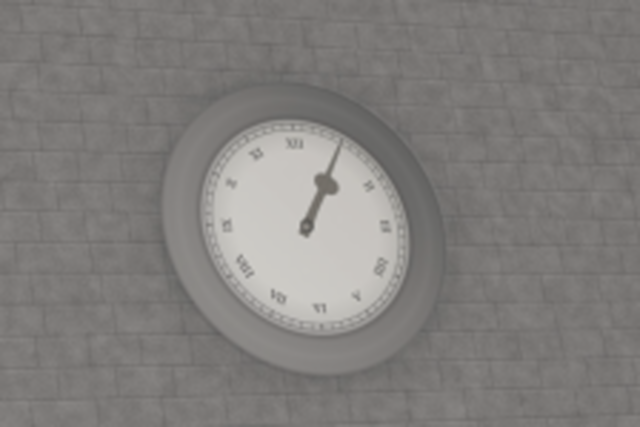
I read 1h05
